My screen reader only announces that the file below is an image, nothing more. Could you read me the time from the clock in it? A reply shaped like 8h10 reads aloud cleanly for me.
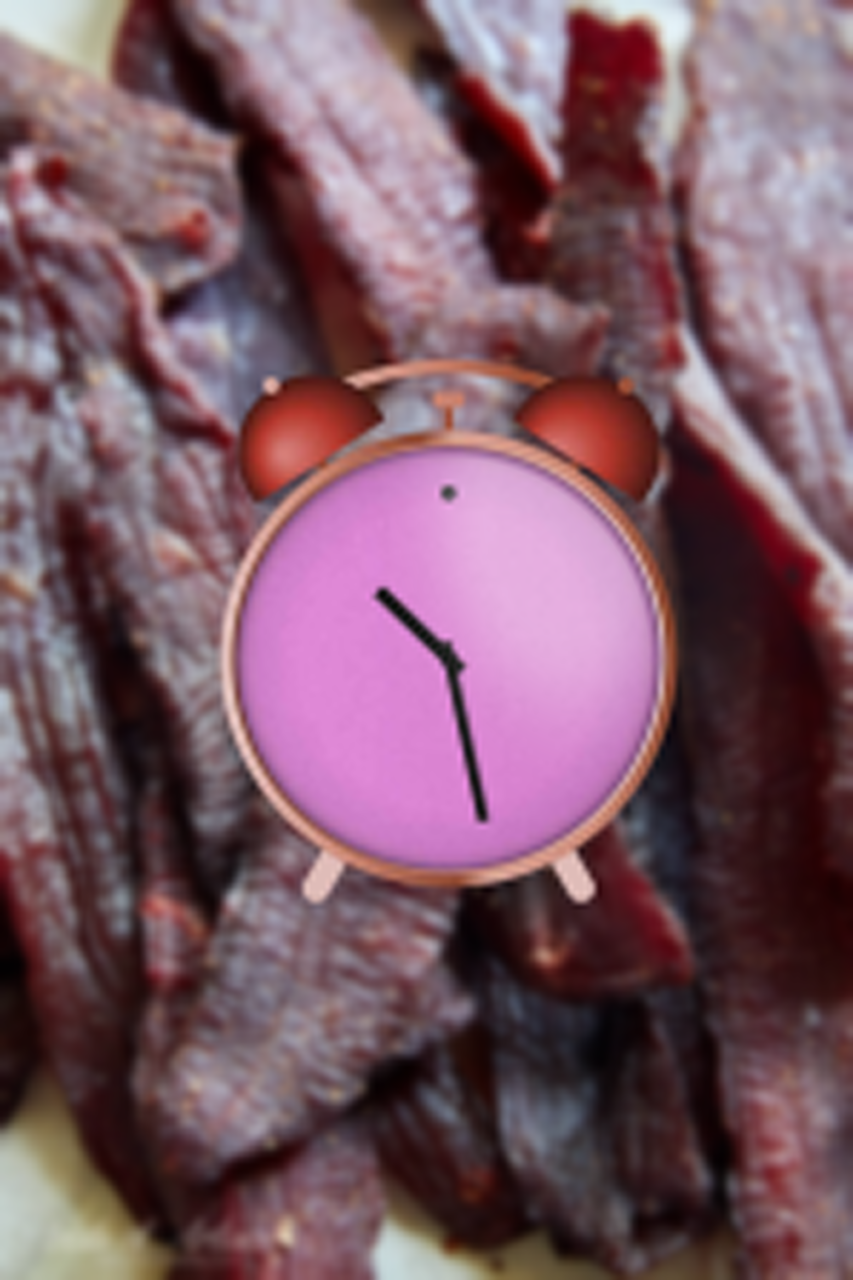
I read 10h28
